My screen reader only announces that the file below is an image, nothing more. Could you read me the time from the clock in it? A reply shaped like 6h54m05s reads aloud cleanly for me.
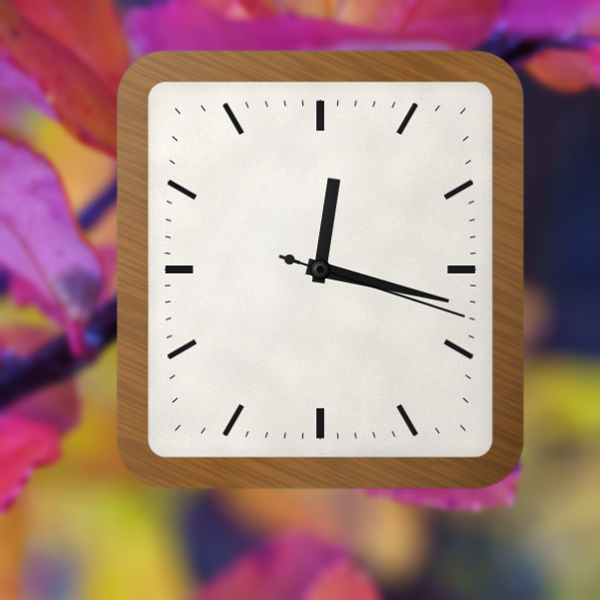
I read 12h17m18s
